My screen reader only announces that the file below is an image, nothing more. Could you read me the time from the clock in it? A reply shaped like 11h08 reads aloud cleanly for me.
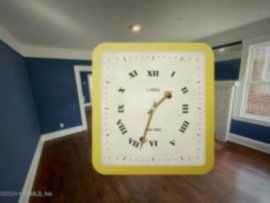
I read 1h33
